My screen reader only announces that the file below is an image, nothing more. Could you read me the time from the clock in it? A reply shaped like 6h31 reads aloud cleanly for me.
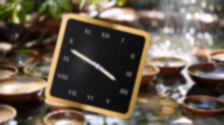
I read 3h48
